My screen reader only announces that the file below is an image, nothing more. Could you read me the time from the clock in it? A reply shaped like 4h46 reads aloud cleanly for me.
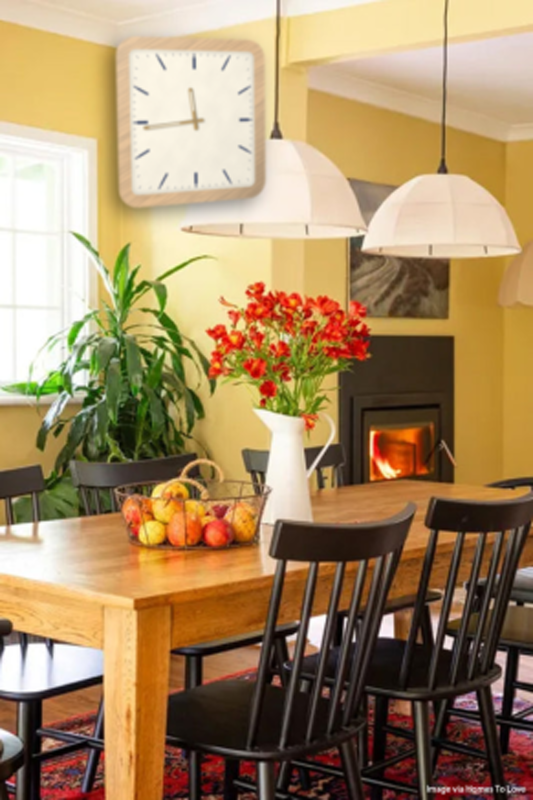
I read 11h44
